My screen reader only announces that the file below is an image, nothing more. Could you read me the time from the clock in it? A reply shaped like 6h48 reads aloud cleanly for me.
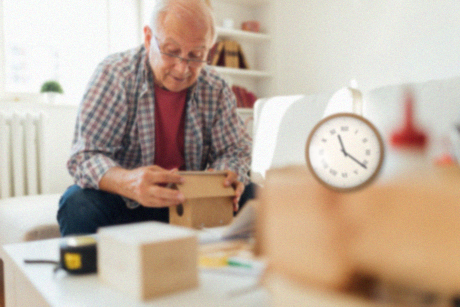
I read 11h21
